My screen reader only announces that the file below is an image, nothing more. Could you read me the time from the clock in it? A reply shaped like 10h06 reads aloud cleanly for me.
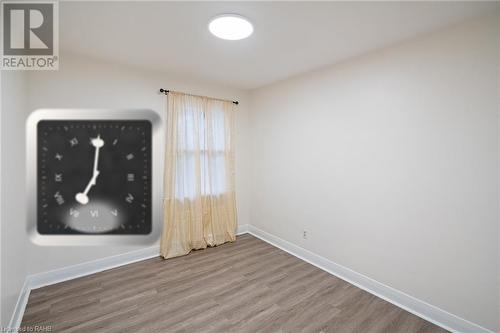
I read 7h01
